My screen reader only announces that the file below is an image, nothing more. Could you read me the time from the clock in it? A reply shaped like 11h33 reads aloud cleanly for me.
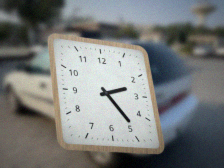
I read 2h24
